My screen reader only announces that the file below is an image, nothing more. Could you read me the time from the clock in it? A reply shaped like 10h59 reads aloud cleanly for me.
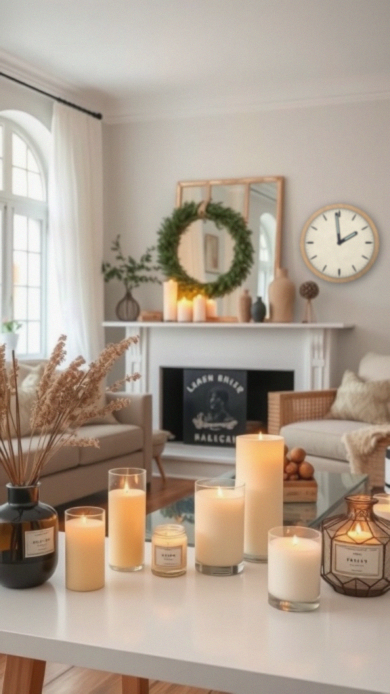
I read 1h59
